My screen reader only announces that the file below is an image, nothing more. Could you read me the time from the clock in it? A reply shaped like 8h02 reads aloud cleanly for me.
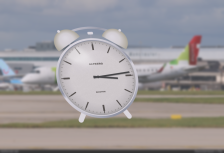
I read 3h14
